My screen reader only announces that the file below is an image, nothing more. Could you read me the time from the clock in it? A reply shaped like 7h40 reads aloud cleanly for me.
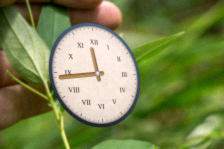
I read 11h44
